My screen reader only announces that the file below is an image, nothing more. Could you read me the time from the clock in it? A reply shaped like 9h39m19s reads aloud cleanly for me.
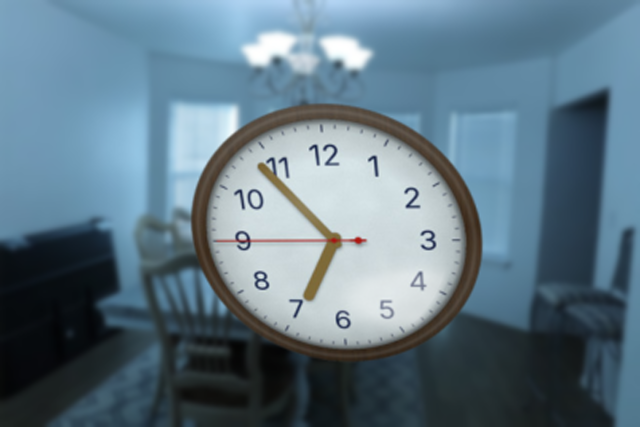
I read 6h53m45s
